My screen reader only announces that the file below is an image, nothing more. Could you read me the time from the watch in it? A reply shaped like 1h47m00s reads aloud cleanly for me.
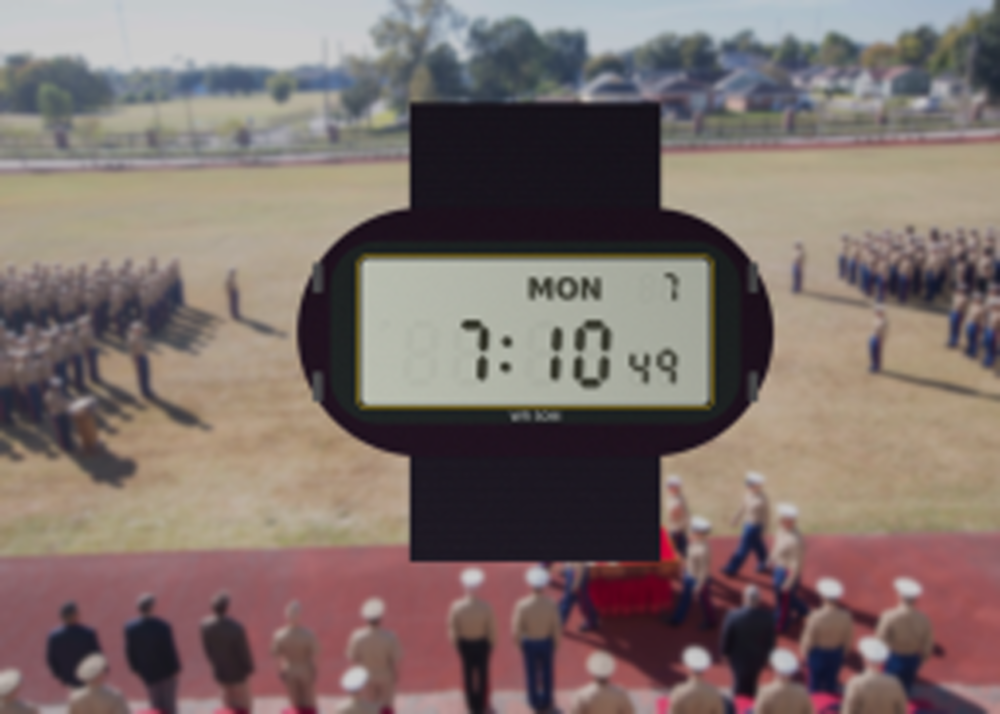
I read 7h10m49s
